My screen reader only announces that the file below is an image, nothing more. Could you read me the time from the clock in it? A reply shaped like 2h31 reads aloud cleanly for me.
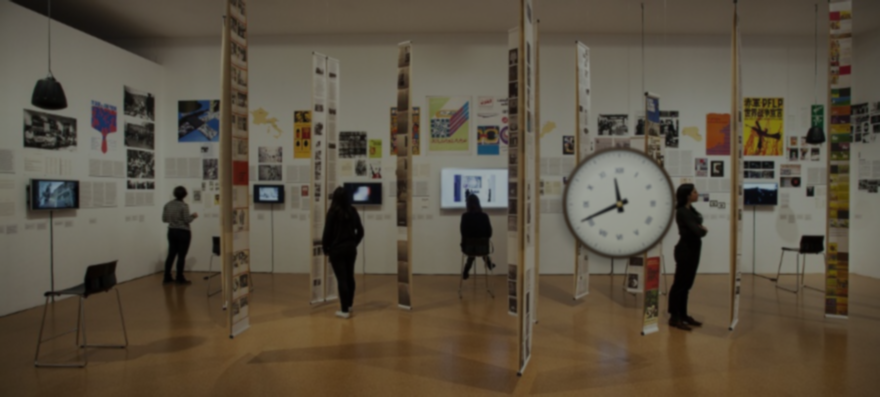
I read 11h41
